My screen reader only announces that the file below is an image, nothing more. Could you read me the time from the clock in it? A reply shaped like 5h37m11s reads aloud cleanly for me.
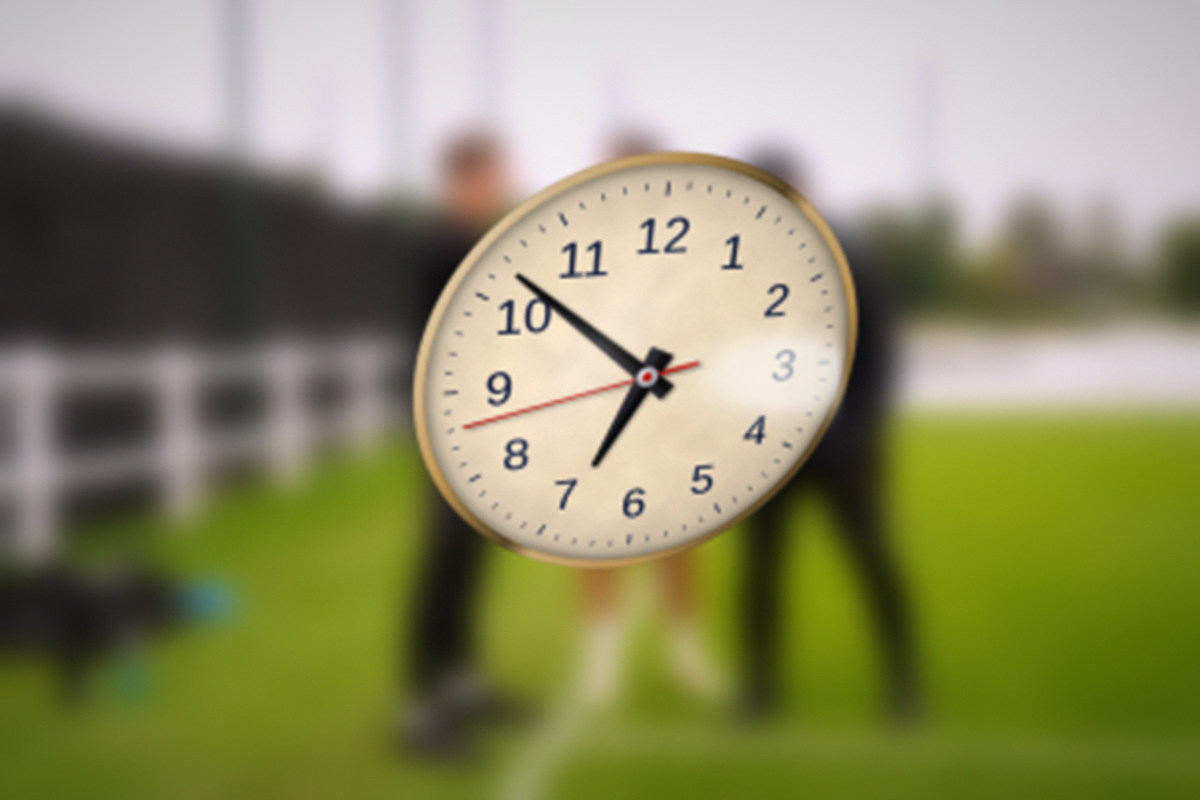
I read 6h51m43s
